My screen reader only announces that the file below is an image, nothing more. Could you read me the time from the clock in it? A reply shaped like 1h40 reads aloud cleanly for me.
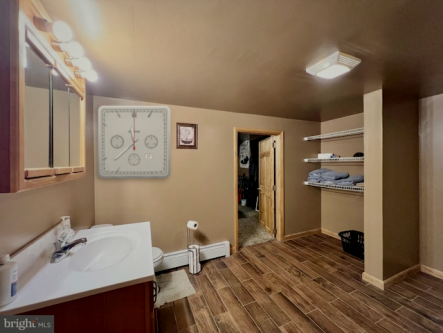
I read 11h38
